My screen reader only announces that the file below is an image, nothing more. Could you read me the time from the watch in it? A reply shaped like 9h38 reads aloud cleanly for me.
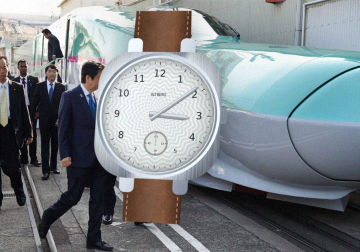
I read 3h09
